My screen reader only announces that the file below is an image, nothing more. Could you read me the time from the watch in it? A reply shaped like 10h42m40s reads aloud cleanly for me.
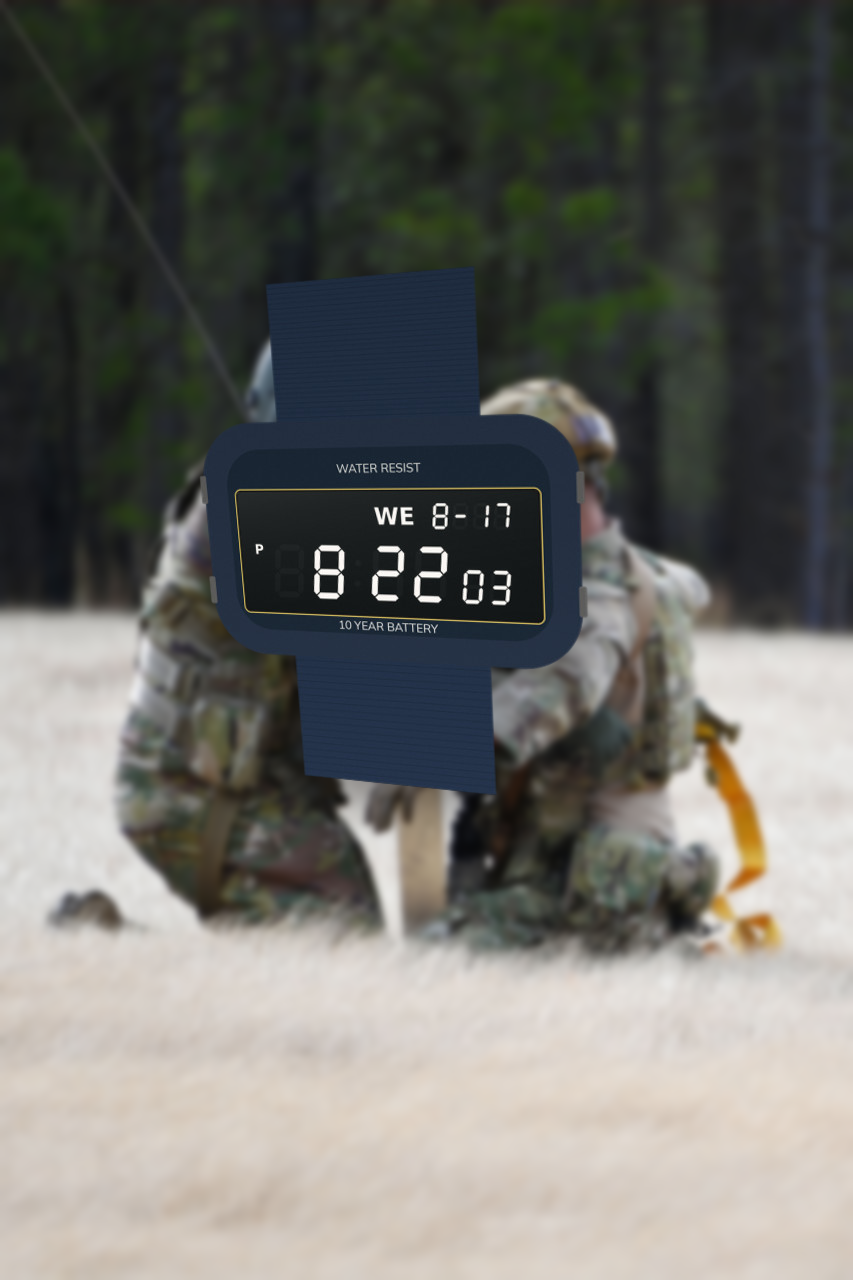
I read 8h22m03s
